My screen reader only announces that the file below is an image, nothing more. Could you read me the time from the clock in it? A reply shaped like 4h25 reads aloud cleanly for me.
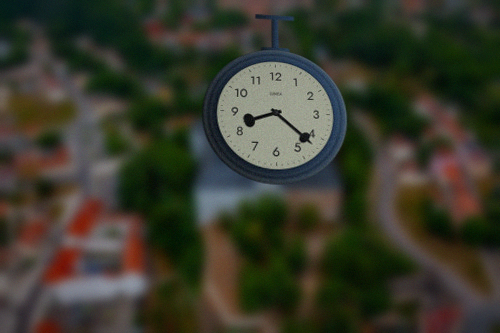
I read 8h22
